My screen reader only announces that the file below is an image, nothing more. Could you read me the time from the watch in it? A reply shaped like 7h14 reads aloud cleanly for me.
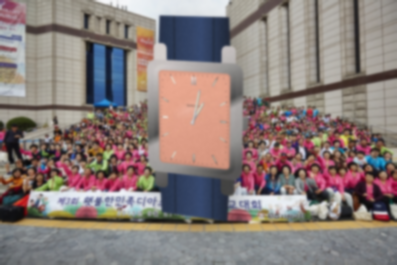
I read 1h02
